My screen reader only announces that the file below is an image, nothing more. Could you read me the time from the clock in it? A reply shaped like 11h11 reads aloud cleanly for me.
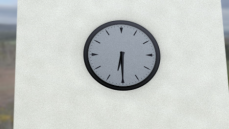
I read 6h30
